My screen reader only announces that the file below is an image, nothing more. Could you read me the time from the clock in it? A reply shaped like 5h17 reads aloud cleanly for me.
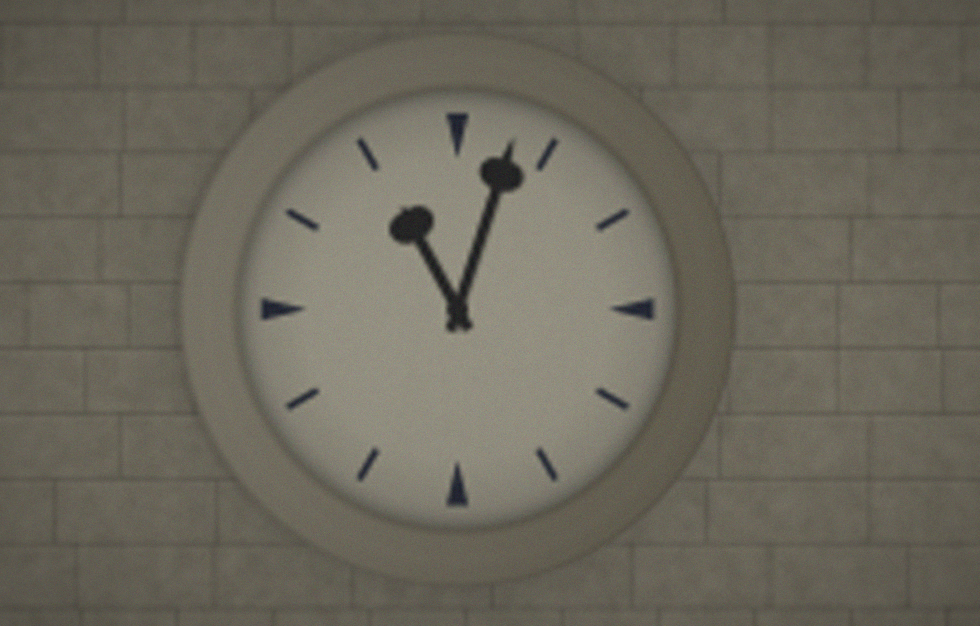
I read 11h03
